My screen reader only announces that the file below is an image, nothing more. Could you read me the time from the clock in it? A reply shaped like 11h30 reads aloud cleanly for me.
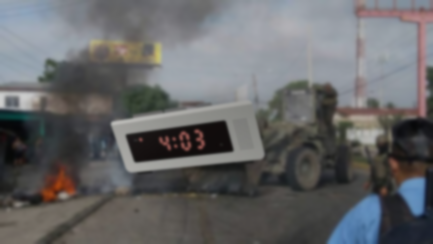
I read 4h03
